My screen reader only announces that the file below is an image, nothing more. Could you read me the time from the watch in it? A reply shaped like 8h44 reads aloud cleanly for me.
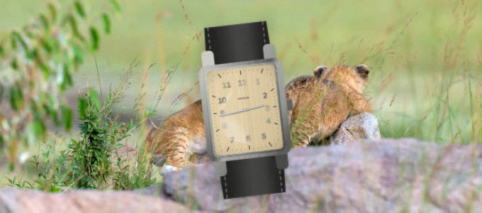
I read 2h44
